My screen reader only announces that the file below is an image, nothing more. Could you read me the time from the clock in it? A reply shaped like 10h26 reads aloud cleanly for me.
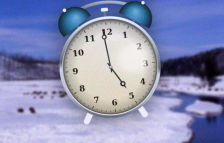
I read 4h59
